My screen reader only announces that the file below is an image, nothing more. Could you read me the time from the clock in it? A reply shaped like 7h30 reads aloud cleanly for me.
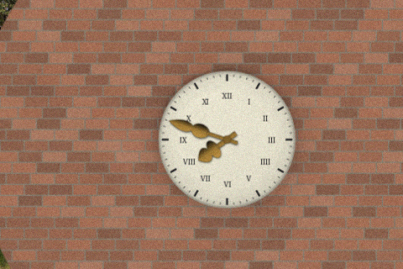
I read 7h48
